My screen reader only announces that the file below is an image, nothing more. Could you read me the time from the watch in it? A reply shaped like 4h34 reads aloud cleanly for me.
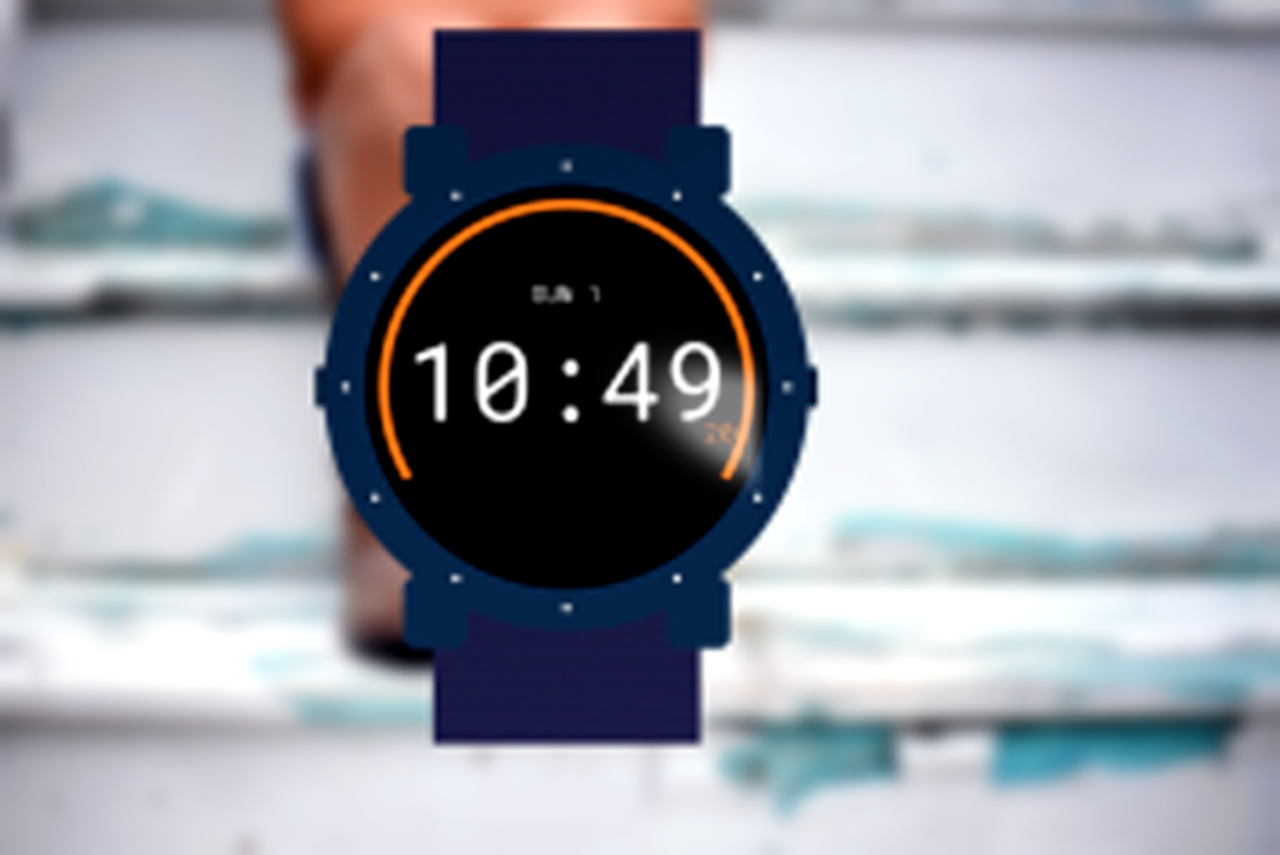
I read 10h49
